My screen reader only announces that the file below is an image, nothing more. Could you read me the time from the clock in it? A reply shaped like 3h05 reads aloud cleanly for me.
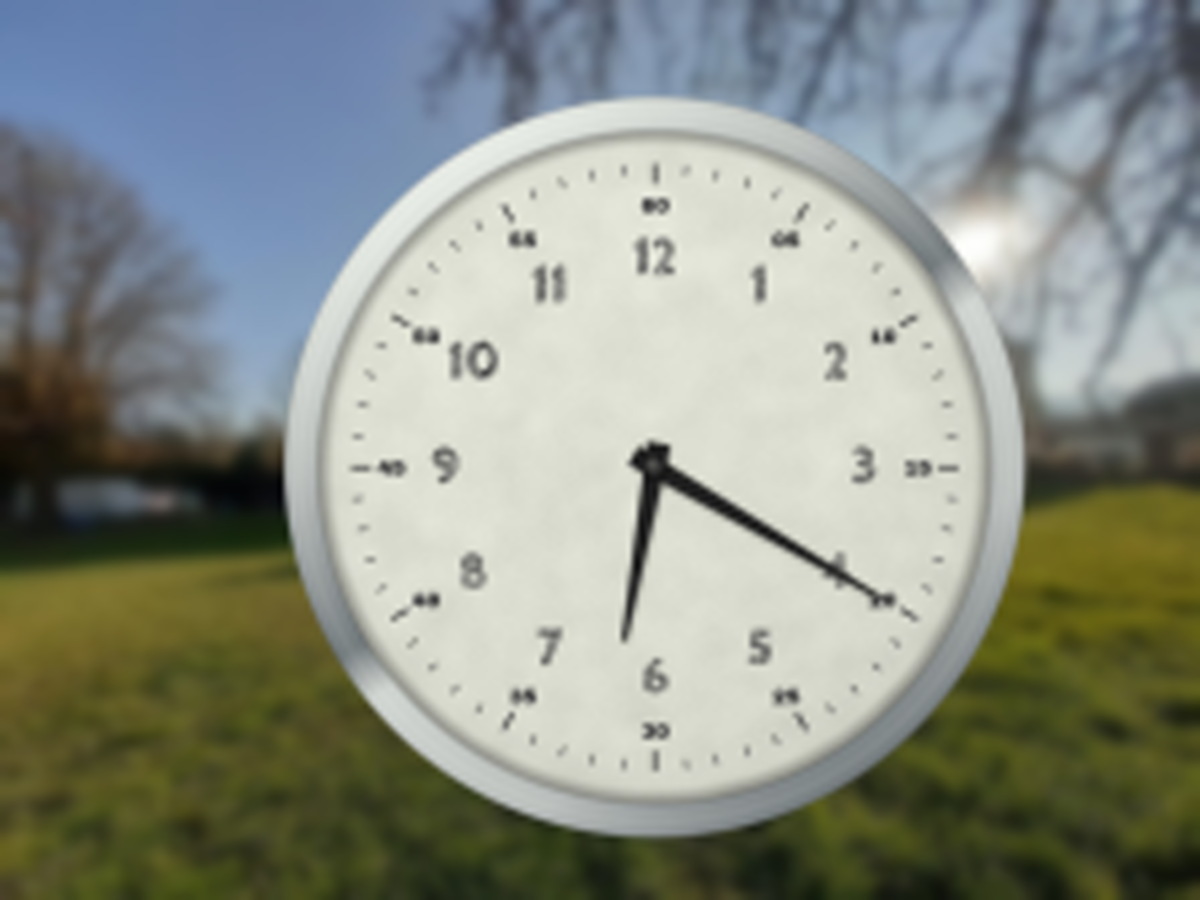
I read 6h20
